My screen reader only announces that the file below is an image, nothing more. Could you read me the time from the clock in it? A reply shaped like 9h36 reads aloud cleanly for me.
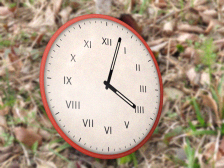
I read 4h03
